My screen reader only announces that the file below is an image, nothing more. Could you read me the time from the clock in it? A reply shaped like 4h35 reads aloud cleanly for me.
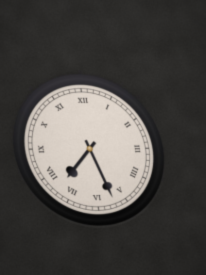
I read 7h27
